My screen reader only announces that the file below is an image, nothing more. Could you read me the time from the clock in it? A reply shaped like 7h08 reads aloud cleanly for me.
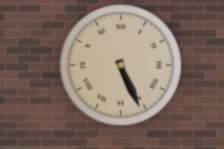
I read 5h26
